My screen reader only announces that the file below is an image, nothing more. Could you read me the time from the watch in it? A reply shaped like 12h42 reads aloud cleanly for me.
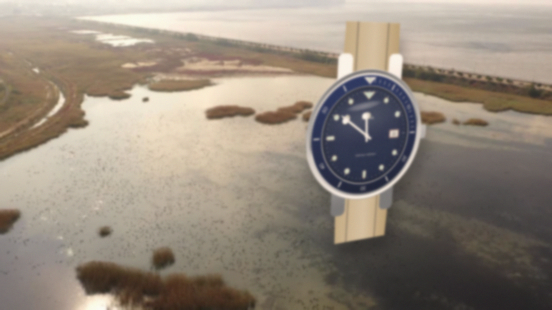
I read 11h51
